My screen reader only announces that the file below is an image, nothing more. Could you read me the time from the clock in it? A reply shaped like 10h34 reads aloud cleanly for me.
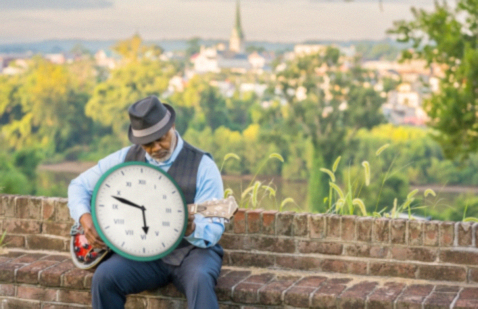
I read 5h48
